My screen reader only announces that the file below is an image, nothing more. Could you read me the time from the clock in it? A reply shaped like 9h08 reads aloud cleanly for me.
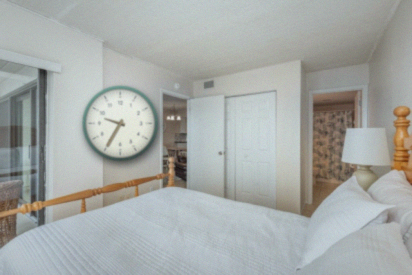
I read 9h35
